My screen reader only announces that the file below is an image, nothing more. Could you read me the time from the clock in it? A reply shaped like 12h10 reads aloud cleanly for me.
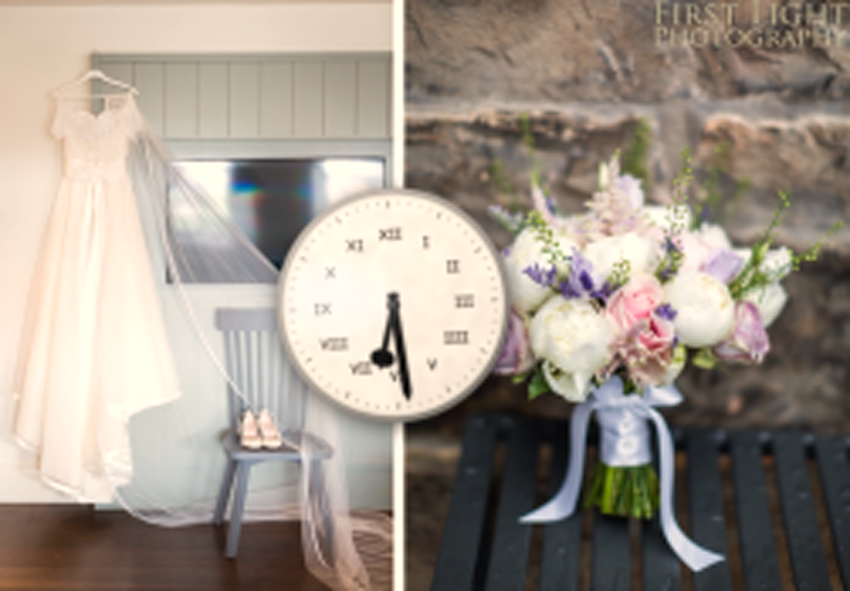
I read 6h29
